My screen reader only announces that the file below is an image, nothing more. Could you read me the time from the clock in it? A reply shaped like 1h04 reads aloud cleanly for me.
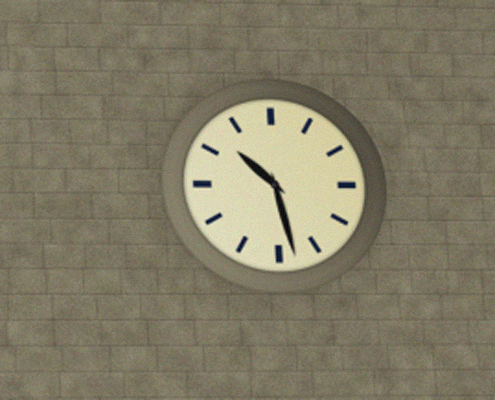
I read 10h28
